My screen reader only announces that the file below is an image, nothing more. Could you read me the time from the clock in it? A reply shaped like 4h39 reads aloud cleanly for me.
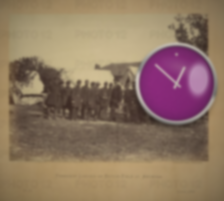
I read 12h52
